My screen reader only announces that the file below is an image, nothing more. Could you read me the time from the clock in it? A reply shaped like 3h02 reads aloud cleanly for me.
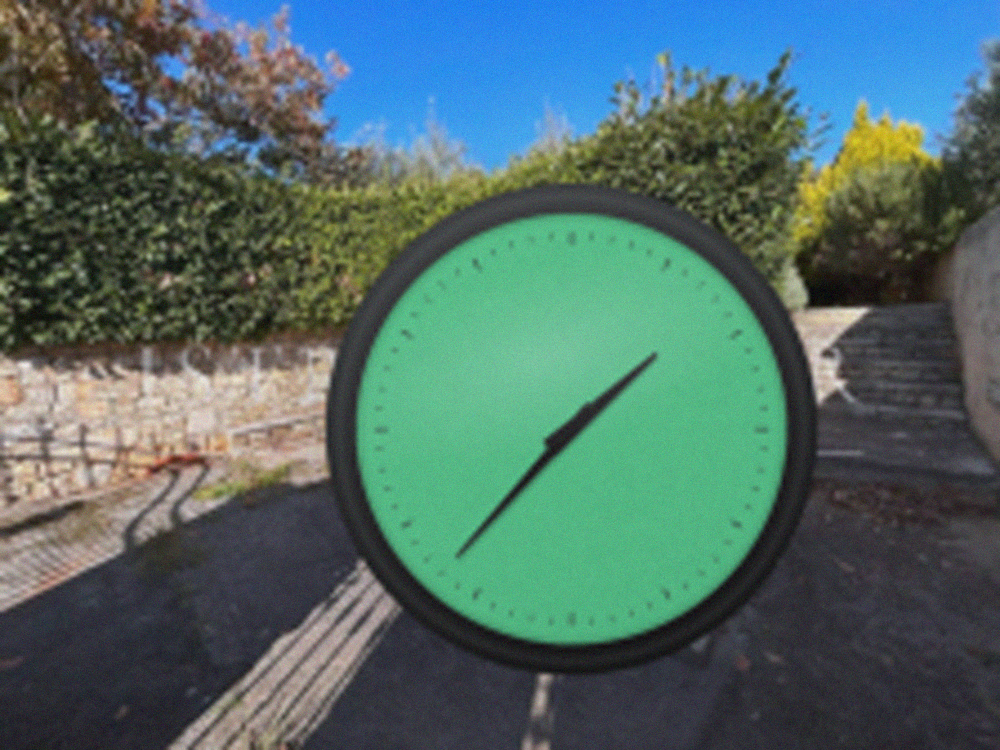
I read 1h37
